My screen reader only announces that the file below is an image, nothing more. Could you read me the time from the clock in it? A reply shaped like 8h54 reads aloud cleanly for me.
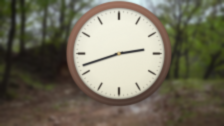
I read 2h42
